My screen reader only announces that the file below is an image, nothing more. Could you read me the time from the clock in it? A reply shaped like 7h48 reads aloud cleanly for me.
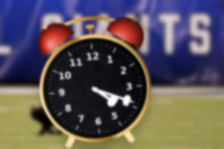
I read 4h19
